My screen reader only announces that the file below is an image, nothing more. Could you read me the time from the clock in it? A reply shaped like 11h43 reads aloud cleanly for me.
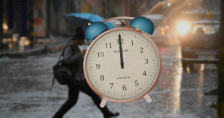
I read 12h00
